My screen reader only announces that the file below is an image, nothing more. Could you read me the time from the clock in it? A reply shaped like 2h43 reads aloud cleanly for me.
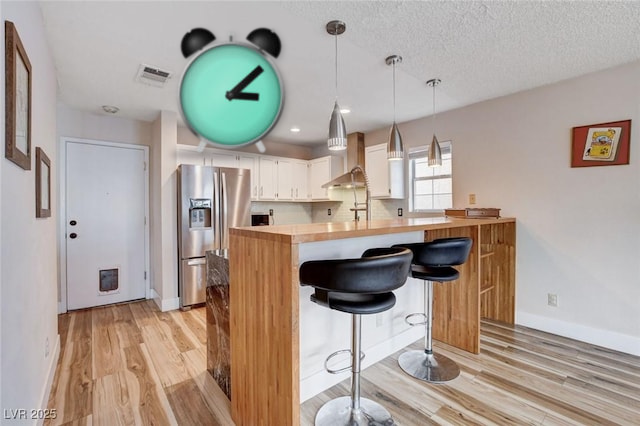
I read 3h08
